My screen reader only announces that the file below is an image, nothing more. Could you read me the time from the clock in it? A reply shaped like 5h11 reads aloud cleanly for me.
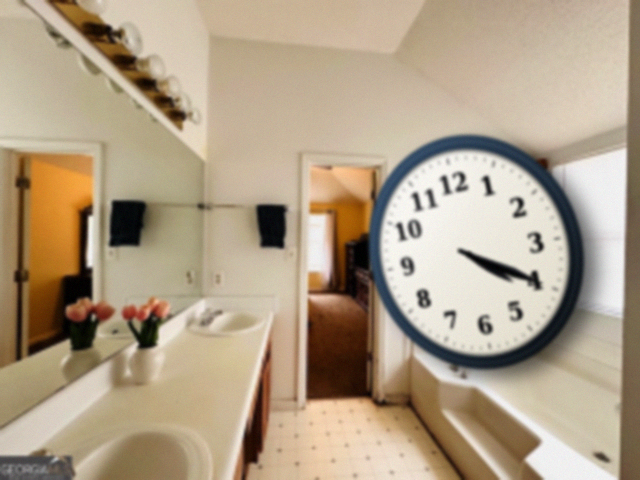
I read 4h20
